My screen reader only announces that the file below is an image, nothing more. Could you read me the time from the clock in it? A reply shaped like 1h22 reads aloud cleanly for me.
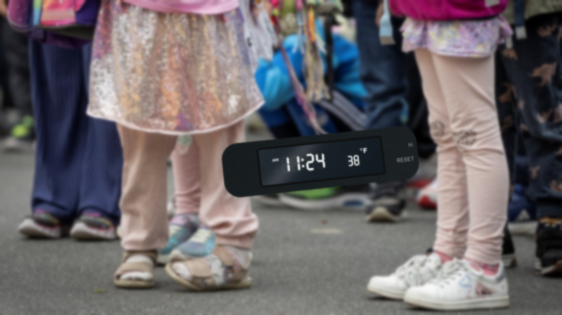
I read 11h24
